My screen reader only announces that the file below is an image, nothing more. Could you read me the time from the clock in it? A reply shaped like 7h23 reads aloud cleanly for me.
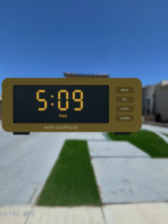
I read 5h09
